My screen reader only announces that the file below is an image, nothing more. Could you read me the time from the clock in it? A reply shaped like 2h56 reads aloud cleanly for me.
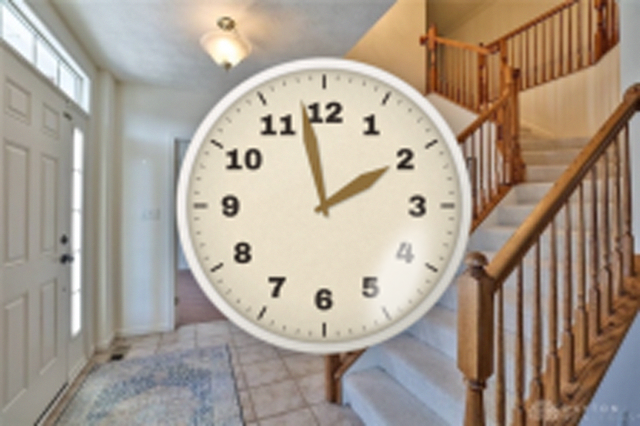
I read 1h58
